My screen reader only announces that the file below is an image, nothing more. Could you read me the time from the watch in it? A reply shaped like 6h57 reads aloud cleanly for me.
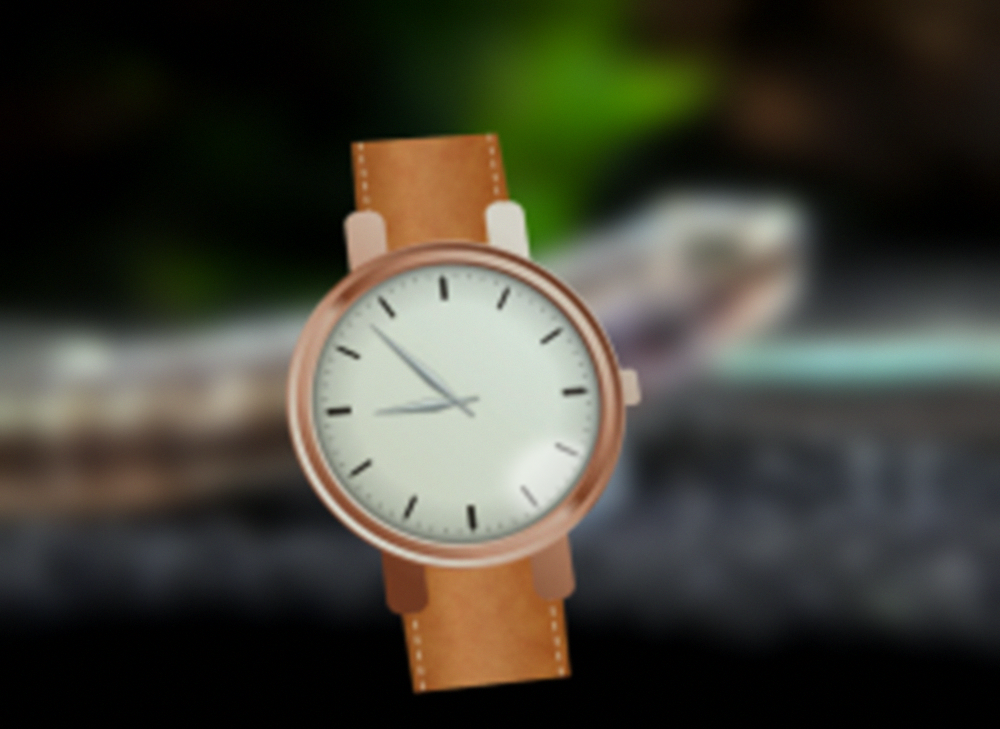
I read 8h53
